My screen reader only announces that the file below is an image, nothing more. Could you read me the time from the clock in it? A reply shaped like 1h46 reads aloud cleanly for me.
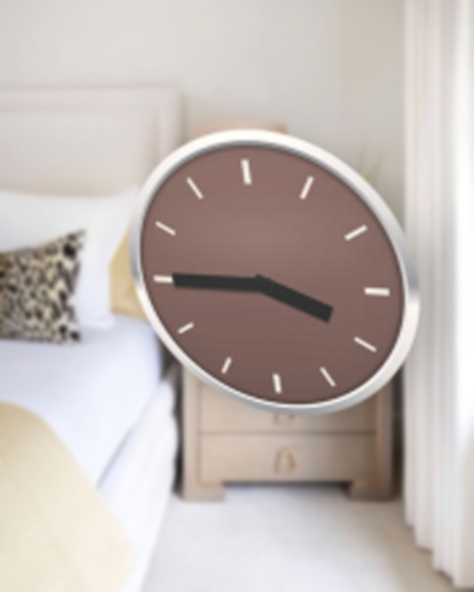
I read 3h45
